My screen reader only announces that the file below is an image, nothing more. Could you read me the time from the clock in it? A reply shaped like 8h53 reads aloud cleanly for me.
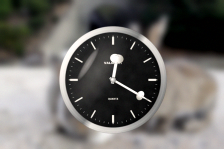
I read 12h20
